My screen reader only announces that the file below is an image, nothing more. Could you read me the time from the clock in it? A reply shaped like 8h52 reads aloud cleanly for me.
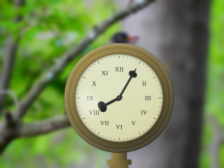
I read 8h05
